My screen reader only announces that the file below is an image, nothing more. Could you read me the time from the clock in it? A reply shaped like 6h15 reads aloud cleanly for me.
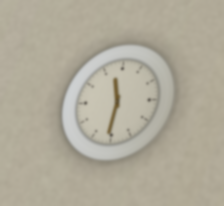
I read 11h31
